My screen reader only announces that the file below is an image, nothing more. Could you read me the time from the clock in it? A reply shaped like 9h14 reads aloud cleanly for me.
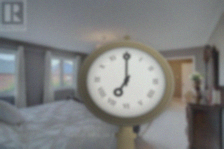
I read 7h00
